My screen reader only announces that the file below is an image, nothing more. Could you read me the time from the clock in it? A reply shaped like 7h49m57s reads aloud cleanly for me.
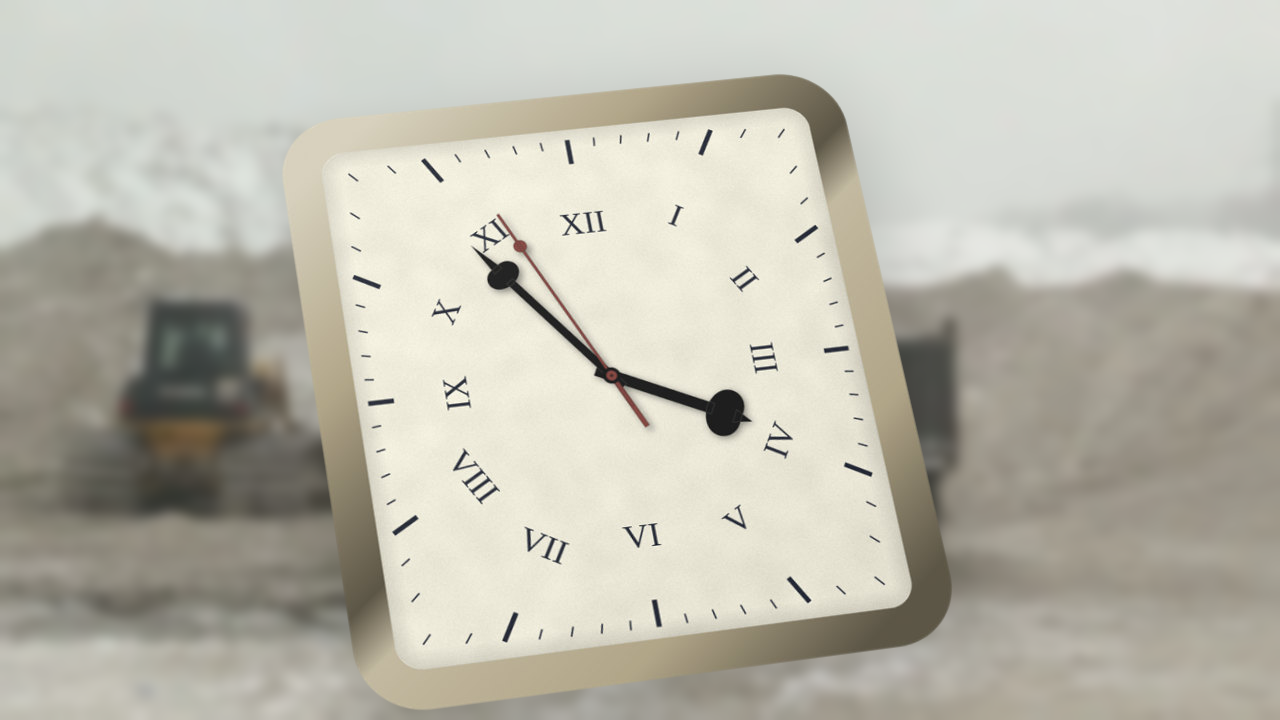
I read 3h53m56s
